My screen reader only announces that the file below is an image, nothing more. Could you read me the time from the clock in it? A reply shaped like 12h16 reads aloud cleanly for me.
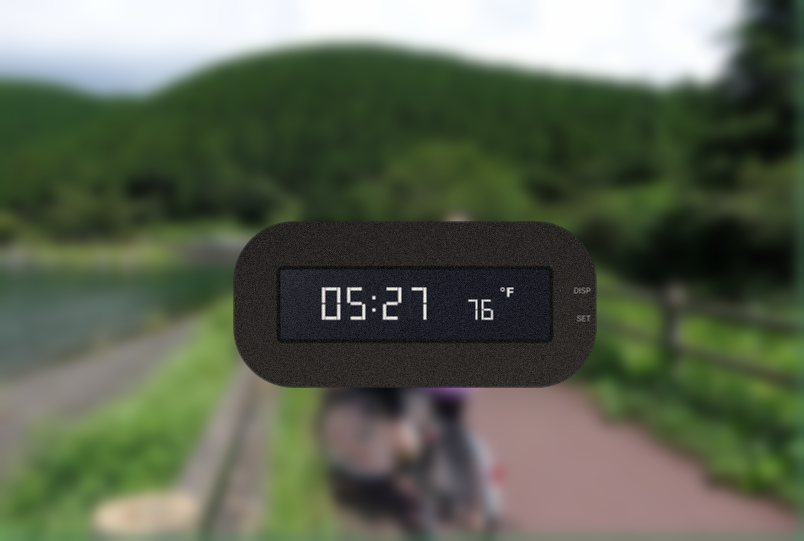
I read 5h27
